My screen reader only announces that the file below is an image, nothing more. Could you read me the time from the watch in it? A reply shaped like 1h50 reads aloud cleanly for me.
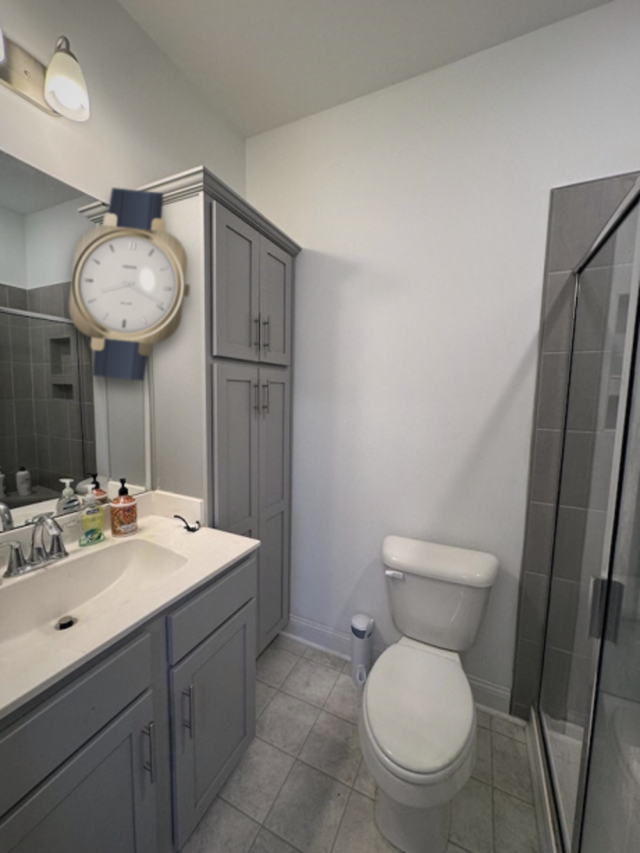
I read 8h19
